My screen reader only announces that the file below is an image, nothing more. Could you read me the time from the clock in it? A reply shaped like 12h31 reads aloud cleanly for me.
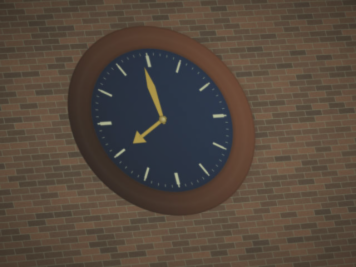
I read 7h59
